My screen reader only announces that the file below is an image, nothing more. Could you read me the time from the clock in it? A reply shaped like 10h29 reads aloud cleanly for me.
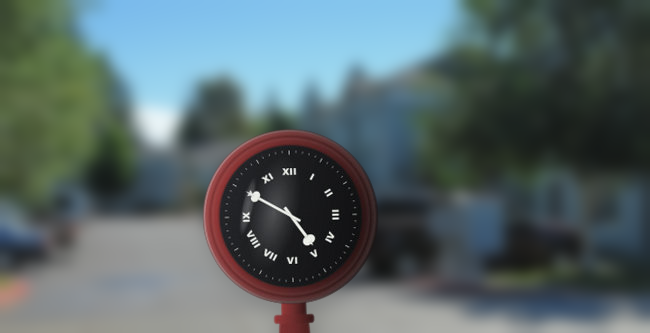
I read 4h50
